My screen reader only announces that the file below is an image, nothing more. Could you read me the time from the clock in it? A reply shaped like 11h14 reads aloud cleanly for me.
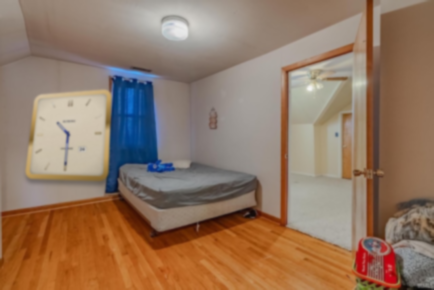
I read 10h30
